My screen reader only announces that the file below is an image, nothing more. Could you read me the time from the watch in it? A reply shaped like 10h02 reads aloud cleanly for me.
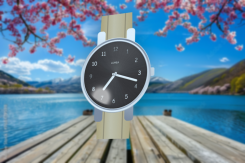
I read 7h18
